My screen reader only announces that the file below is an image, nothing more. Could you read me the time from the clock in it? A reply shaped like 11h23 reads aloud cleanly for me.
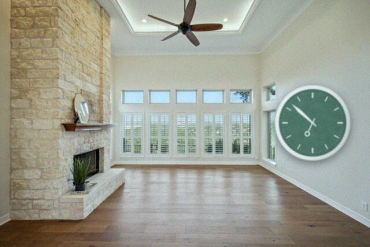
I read 6h52
